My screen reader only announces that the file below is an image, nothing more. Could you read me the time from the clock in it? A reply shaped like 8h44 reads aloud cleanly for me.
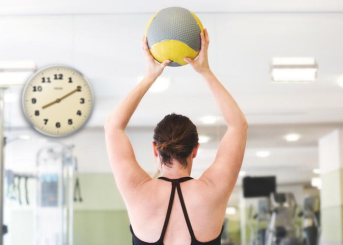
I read 8h10
